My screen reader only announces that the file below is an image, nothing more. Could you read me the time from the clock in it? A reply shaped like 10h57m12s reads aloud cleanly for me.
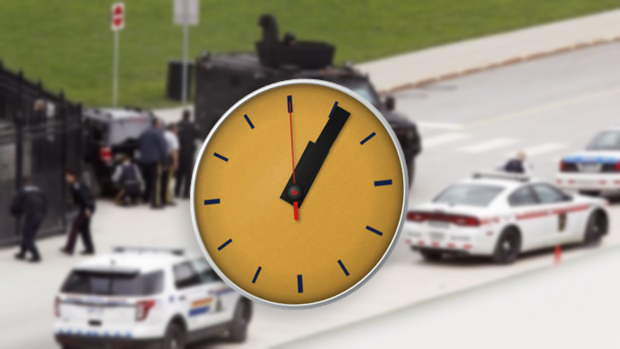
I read 1h06m00s
